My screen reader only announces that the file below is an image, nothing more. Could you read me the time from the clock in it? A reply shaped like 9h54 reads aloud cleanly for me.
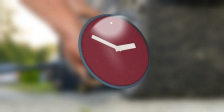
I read 2h50
